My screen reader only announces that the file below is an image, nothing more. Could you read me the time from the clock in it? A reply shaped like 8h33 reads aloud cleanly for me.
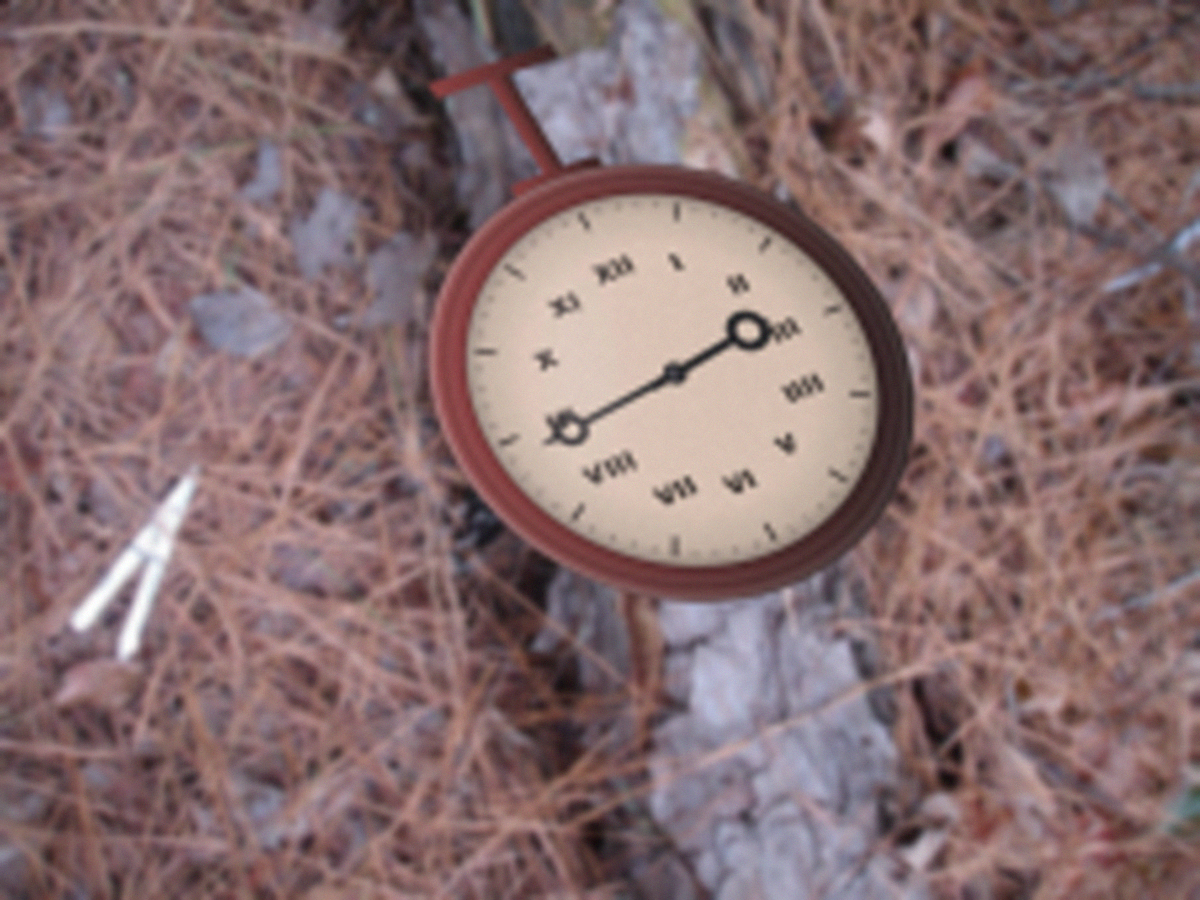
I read 2h44
